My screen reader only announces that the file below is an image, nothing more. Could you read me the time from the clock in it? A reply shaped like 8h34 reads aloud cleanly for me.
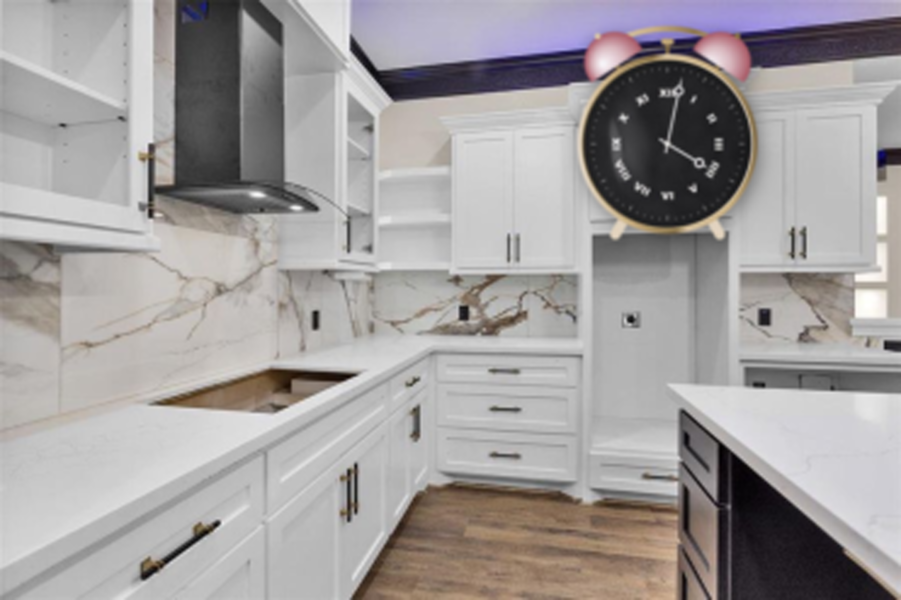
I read 4h02
